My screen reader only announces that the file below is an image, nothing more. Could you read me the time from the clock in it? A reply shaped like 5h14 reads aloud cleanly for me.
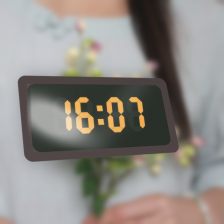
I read 16h07
